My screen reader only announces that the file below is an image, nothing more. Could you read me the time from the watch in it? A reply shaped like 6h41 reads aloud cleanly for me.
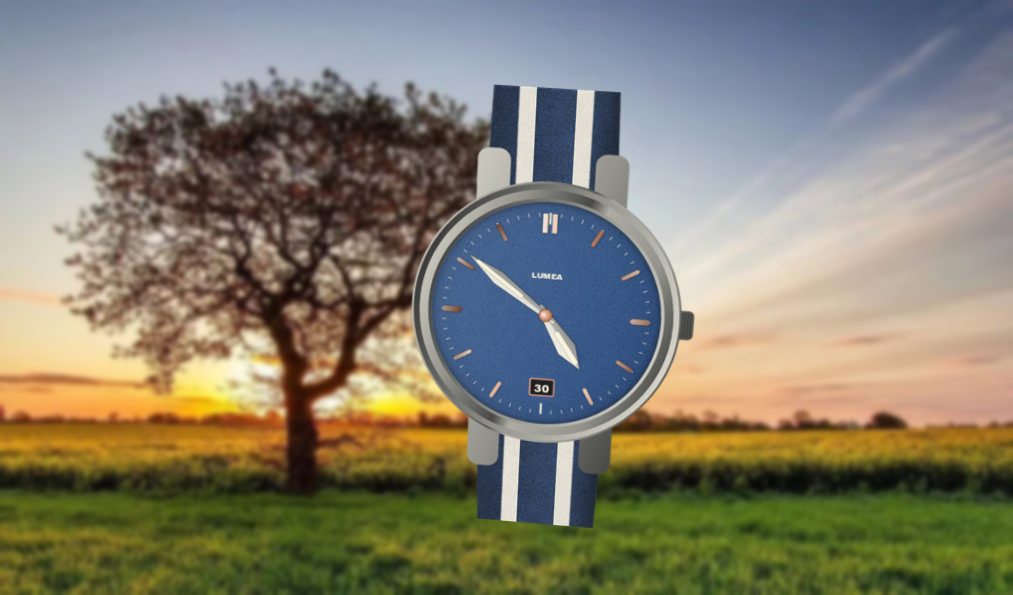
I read 4h51
